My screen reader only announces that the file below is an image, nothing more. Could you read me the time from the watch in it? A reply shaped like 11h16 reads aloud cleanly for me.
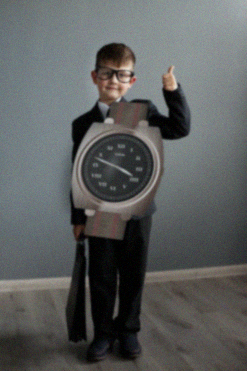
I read 3h48
